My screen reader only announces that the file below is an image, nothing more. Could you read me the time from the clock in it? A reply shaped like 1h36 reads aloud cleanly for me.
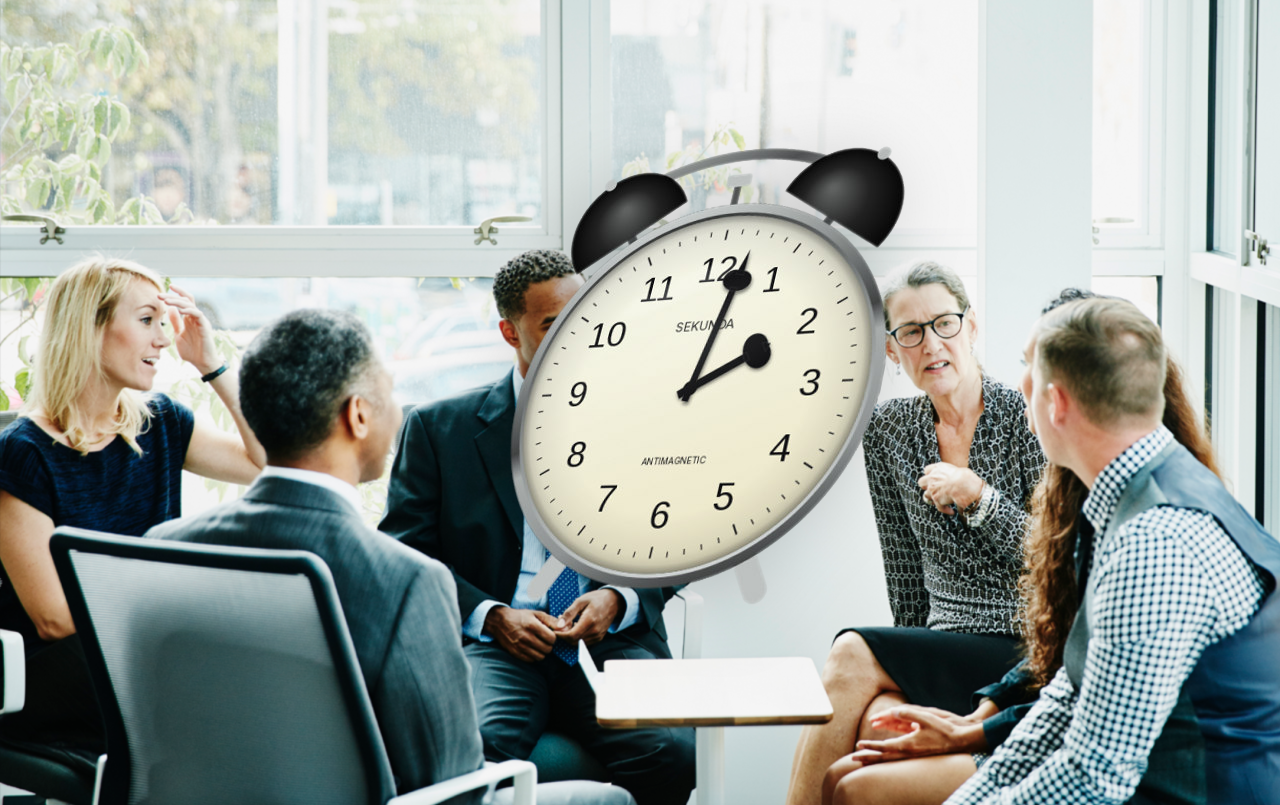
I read 2h02
